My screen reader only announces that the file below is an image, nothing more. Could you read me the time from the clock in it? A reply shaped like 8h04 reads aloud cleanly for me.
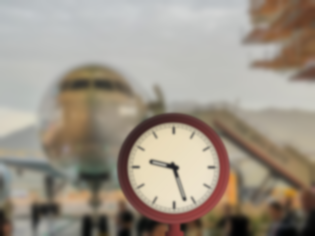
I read 9h27
